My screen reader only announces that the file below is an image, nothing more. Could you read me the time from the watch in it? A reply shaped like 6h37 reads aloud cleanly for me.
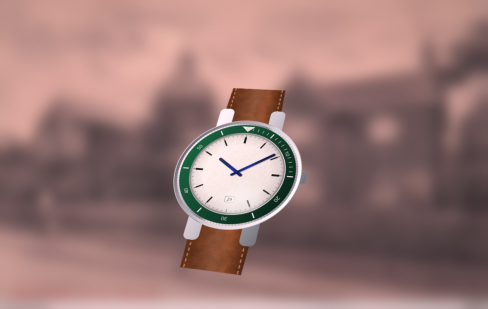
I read 10h09
